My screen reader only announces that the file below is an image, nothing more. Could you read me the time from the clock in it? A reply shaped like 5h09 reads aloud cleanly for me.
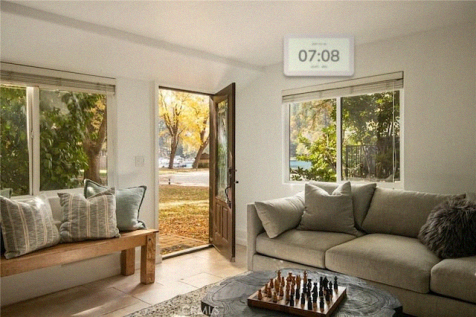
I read 7h08
